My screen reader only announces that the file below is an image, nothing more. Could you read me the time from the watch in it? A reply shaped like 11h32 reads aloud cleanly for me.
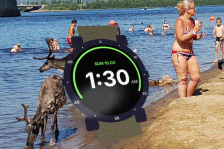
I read 1h30
